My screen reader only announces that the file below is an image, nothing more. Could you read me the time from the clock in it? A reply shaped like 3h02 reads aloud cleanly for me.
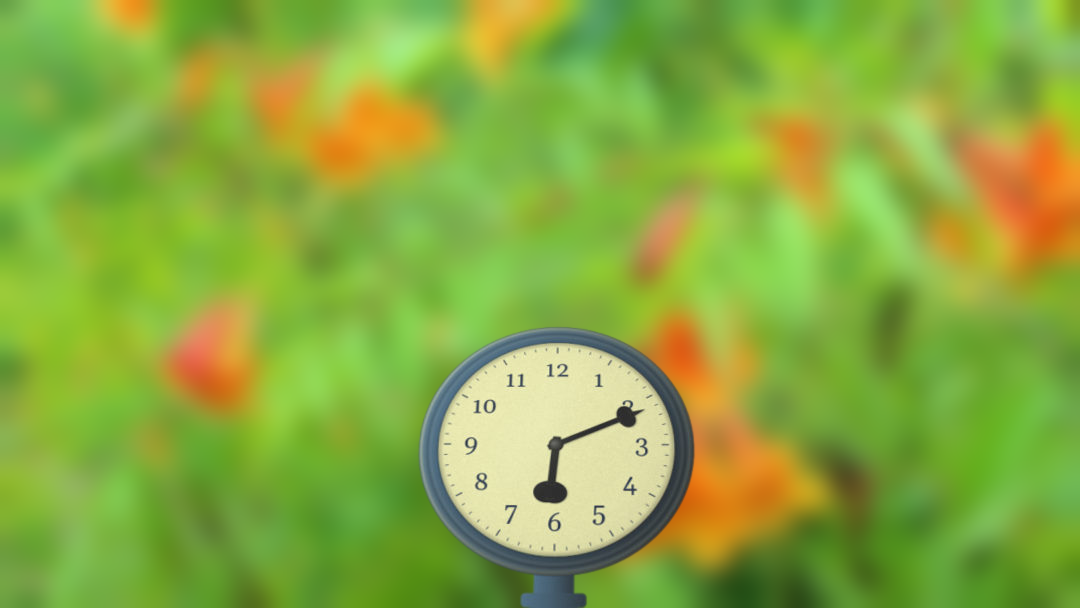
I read 6h11
